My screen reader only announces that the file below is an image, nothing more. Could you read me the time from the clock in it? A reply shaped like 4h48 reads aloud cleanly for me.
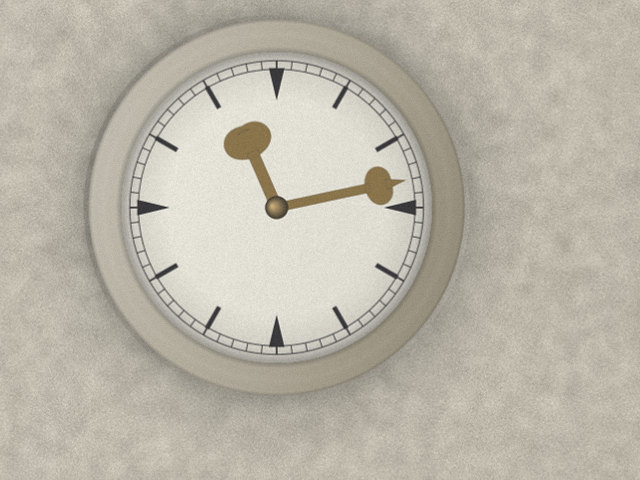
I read 11h13
